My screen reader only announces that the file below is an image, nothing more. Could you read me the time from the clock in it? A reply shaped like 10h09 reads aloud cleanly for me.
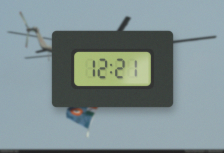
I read 12h21
